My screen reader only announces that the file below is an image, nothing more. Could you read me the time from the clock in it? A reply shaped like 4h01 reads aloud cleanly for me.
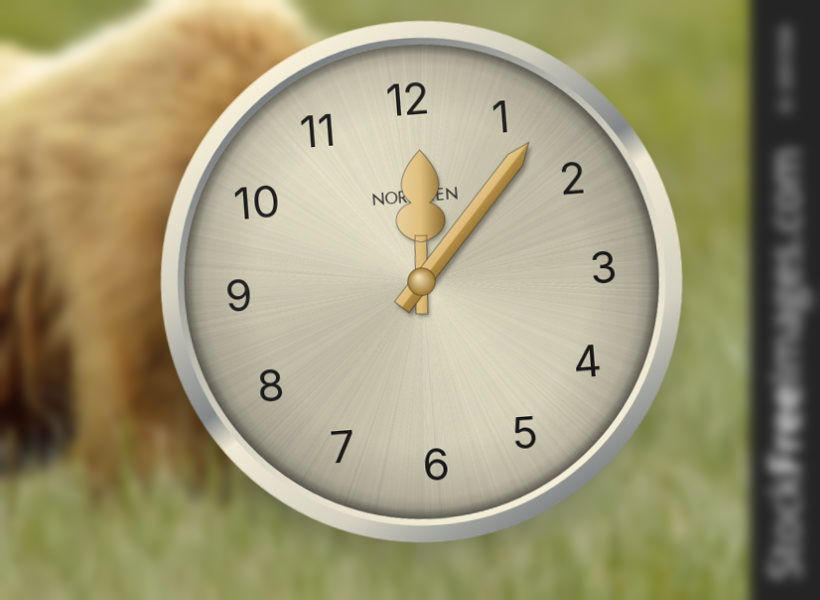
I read 12h07
